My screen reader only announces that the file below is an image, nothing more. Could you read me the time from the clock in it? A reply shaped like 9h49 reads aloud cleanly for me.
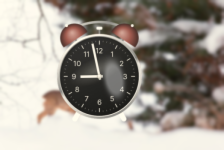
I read 8h58
